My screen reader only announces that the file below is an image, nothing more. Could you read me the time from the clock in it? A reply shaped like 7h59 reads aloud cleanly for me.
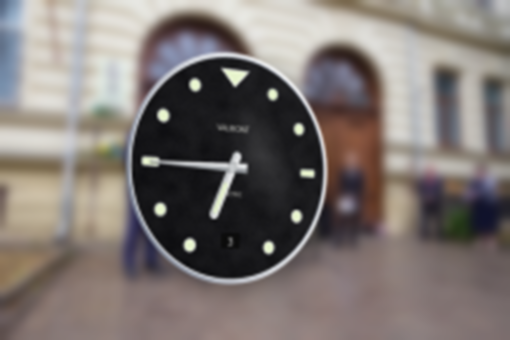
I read 6h45
